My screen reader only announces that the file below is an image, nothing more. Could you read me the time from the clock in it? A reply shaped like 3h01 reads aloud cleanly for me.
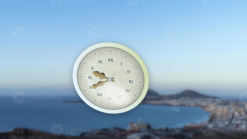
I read 9h40
